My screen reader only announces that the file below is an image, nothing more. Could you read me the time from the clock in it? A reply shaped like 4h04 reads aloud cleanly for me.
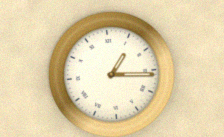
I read 1h16
